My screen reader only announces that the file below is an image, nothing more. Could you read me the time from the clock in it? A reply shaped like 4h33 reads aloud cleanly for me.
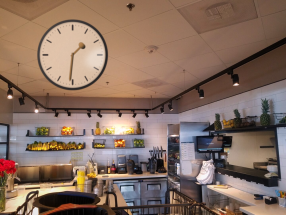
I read 1h31
